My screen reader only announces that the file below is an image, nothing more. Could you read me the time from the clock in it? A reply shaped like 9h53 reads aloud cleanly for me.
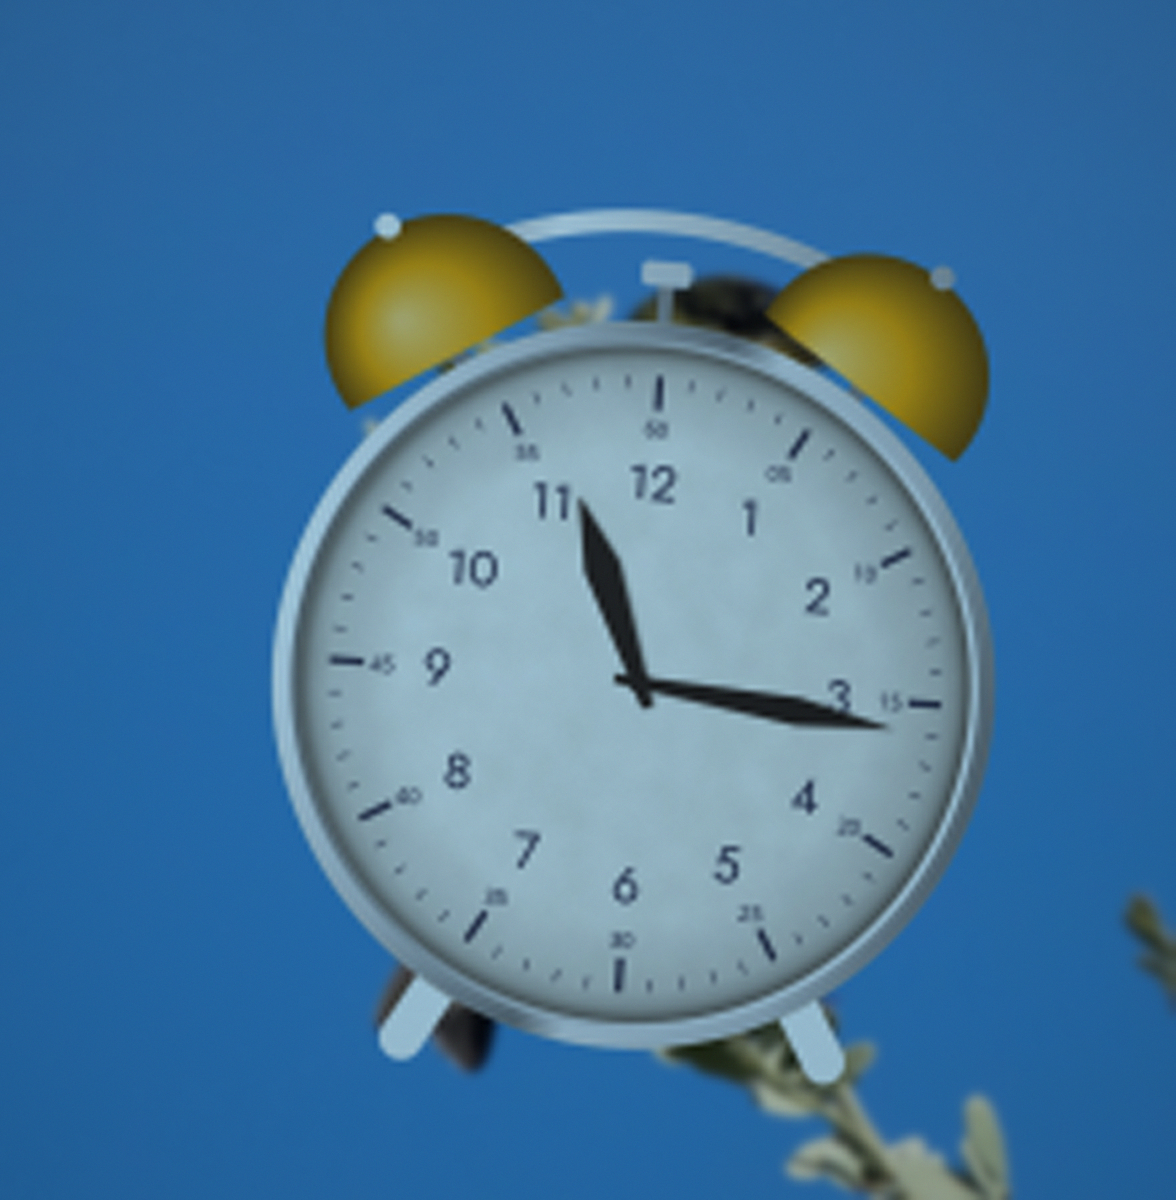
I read 11h16
